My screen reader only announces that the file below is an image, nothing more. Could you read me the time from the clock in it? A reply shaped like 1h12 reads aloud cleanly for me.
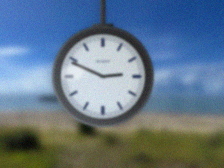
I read 2h49
